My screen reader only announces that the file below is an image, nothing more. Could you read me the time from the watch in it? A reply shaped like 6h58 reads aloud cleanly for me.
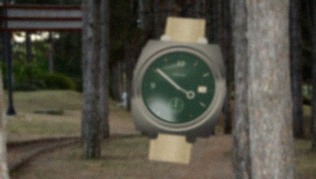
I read 3h51
